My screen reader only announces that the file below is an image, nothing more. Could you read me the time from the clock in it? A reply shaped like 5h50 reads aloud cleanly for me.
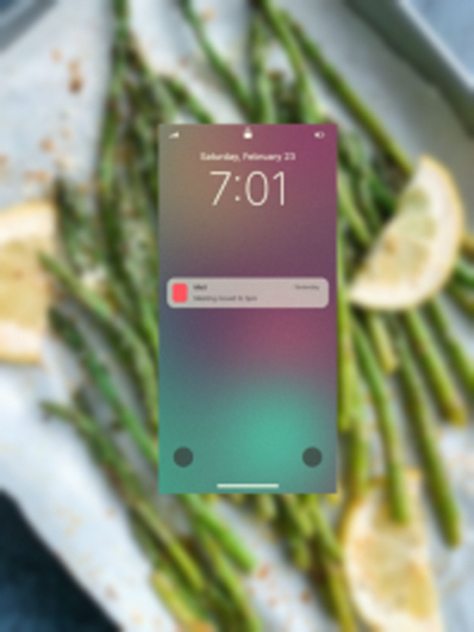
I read 7h01
